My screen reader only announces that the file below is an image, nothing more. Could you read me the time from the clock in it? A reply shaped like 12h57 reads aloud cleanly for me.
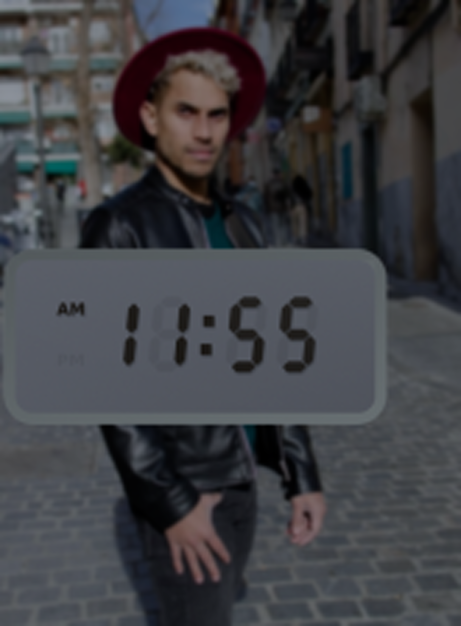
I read 11h55
